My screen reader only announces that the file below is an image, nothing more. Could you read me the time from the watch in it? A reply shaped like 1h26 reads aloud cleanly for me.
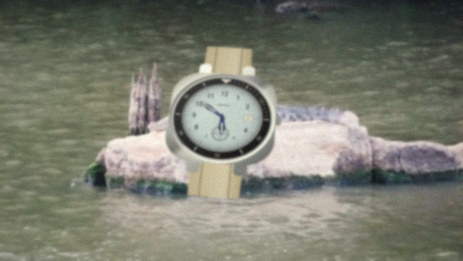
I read 5h51
